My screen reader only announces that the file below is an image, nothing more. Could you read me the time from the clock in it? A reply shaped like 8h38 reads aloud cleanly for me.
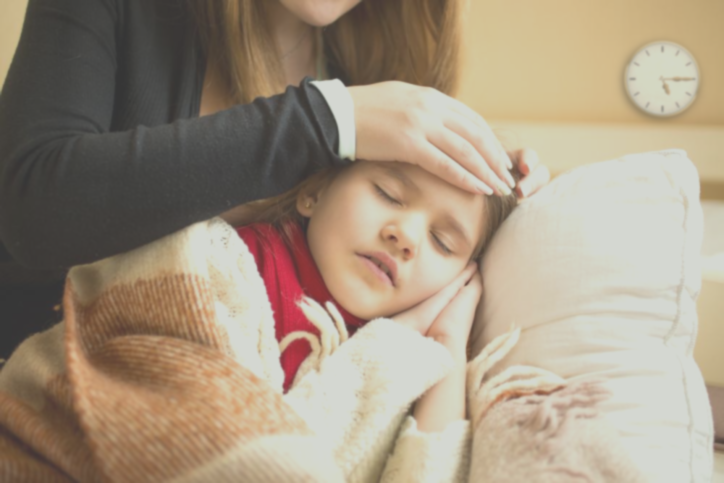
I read 5h15
